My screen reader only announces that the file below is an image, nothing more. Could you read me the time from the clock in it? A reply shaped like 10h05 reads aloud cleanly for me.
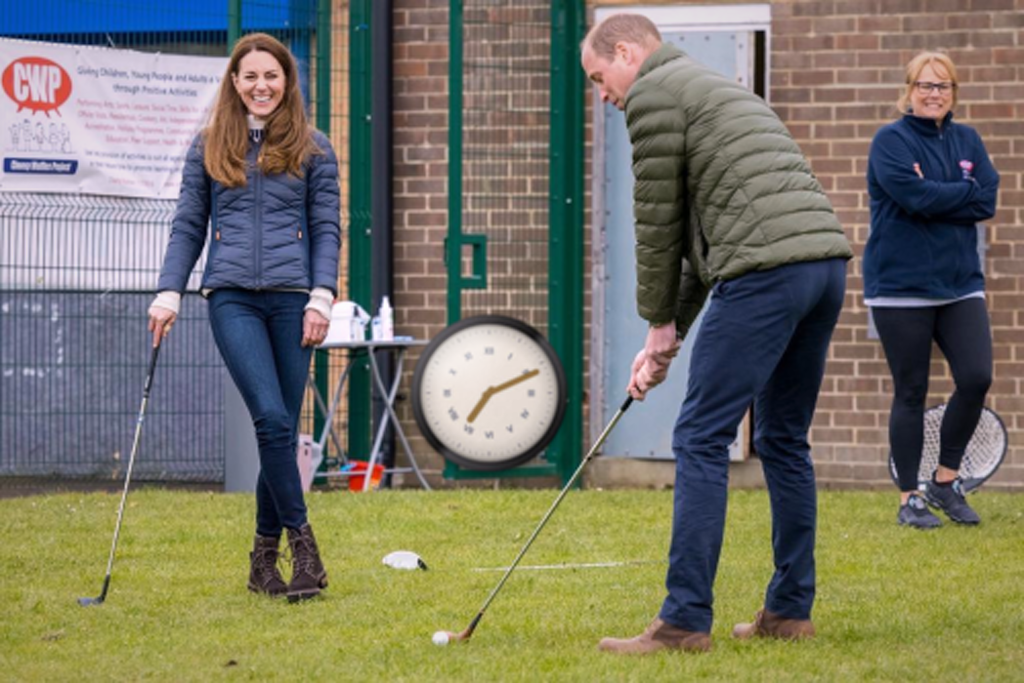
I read 7h11
